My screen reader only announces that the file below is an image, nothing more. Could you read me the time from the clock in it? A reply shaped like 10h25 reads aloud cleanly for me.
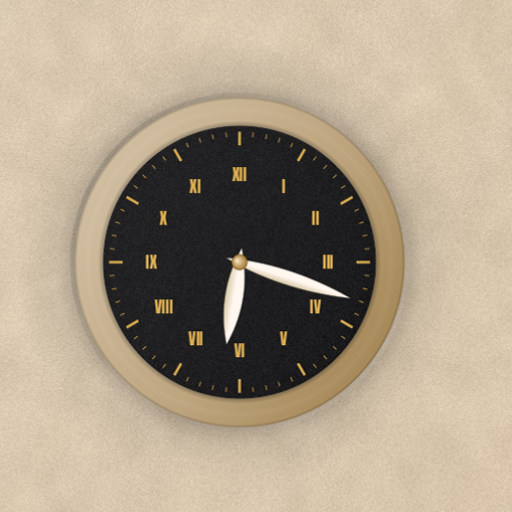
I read 6h18
